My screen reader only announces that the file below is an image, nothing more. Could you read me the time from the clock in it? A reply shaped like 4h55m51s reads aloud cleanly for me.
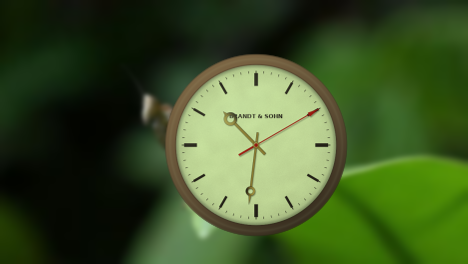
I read 10h31m10s
